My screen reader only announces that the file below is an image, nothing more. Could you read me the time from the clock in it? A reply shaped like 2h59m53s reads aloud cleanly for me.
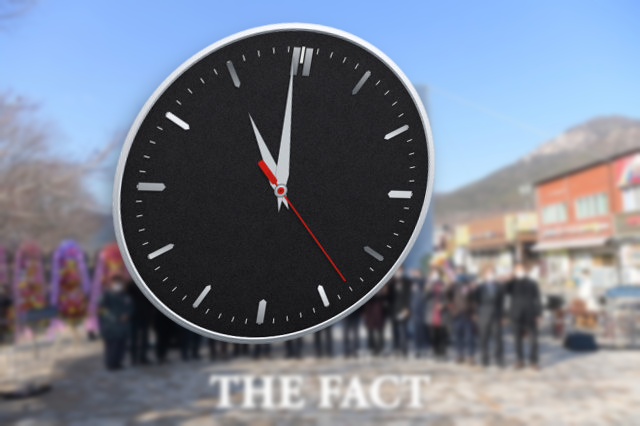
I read 10h59m23s
